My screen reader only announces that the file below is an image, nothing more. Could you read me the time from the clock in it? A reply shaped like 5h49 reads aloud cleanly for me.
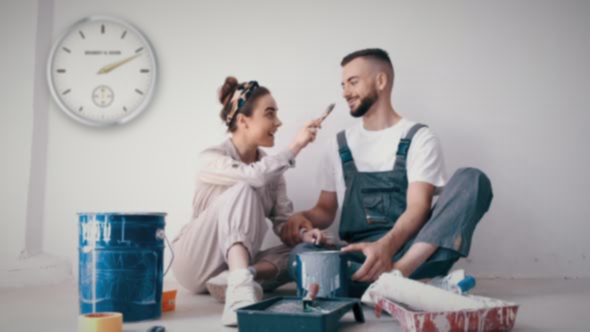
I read 2h11
